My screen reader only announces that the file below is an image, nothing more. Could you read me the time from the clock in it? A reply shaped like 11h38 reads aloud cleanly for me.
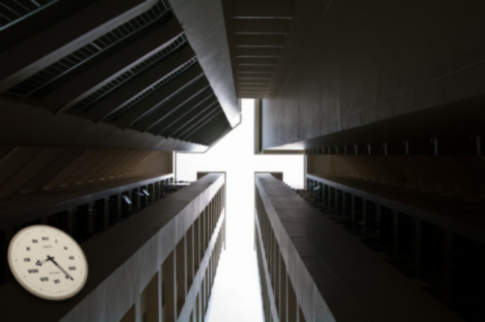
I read 8h24
